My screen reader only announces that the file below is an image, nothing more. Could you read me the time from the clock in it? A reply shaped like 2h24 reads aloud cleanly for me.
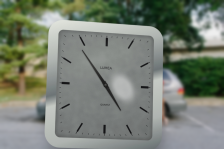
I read 4h54
